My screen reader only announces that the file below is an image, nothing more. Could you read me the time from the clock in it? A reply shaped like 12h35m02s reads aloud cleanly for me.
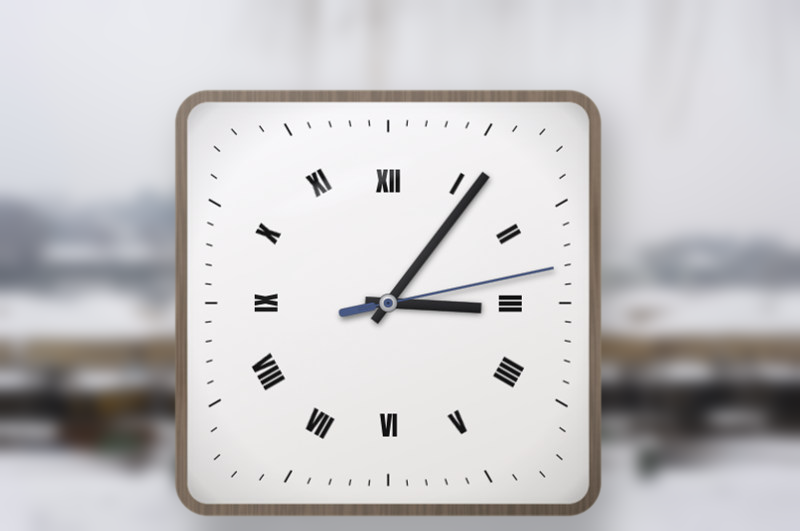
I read 3h06m13s
